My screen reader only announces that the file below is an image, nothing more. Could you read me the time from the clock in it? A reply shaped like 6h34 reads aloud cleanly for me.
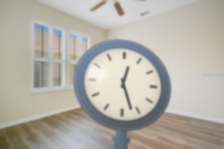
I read 12h27
